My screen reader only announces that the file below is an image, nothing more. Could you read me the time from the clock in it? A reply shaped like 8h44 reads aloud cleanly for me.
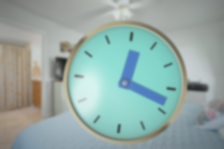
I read 12h18
